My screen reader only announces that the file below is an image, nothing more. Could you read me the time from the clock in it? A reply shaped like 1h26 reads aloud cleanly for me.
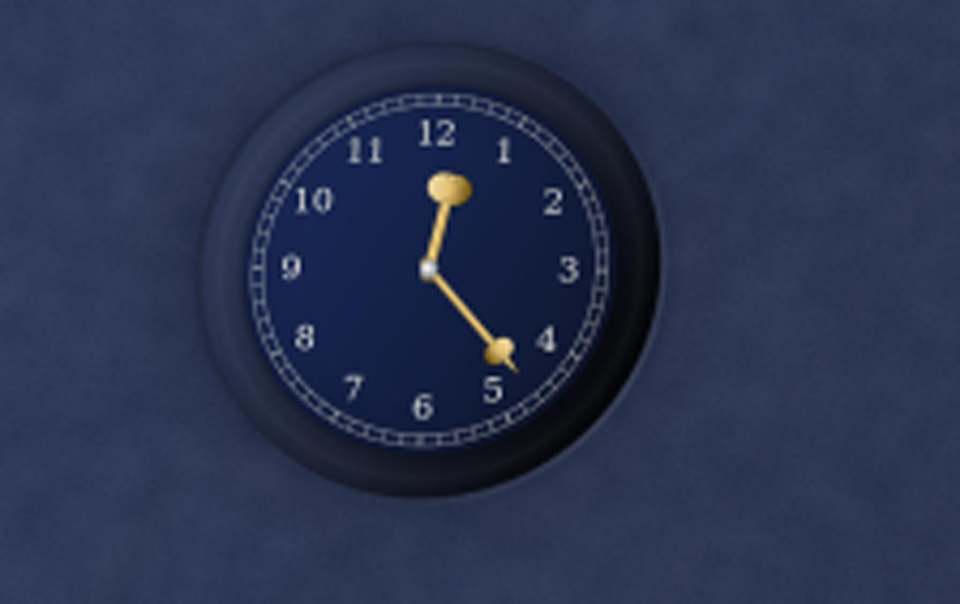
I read 12h23
